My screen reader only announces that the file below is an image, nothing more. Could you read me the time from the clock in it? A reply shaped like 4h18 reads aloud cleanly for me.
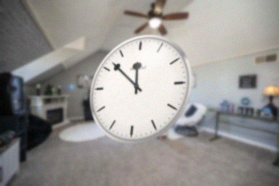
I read 11h52
